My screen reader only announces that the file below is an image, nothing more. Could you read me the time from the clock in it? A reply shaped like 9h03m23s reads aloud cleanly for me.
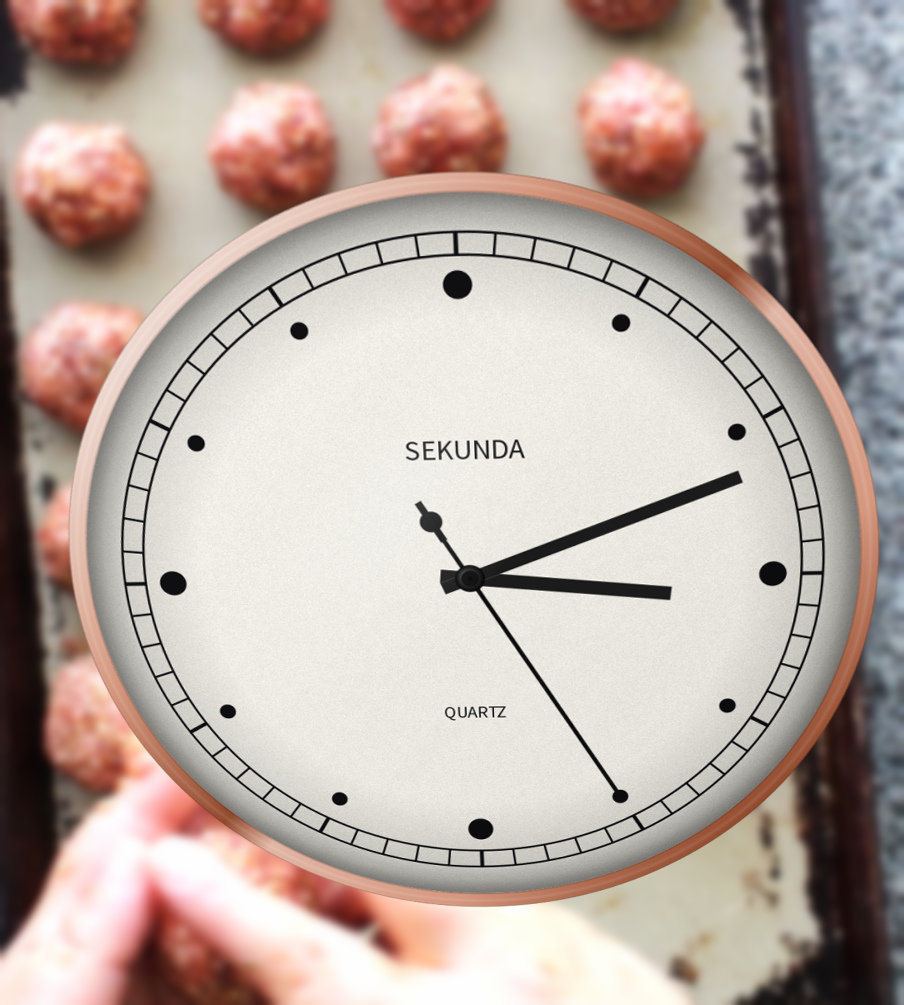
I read 3h11m25s
